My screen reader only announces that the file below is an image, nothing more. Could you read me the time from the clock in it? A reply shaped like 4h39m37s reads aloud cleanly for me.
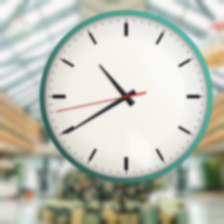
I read 10h39m43s
